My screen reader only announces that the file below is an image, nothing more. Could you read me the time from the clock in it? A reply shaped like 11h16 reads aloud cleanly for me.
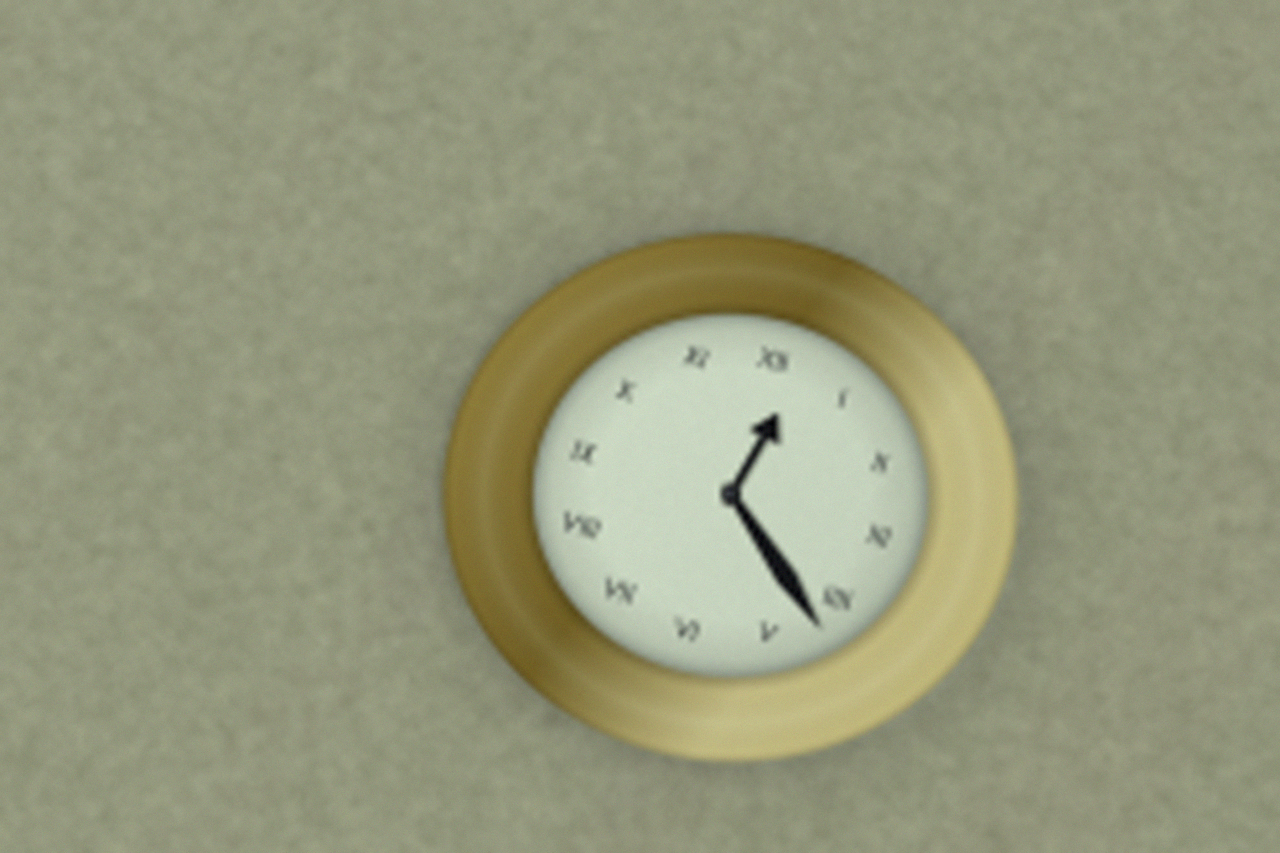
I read 12h22
